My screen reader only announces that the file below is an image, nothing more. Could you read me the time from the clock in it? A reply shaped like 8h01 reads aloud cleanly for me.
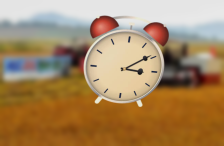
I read 3h09
